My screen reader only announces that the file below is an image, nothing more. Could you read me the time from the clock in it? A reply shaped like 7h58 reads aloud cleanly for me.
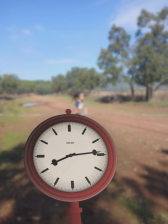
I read 8h14
